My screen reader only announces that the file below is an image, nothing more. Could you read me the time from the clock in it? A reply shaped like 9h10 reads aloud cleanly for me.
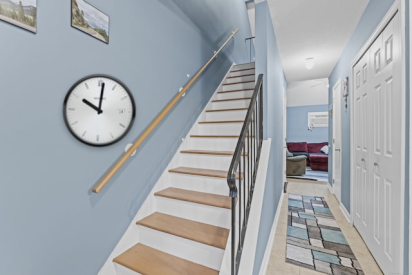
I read 10h01
